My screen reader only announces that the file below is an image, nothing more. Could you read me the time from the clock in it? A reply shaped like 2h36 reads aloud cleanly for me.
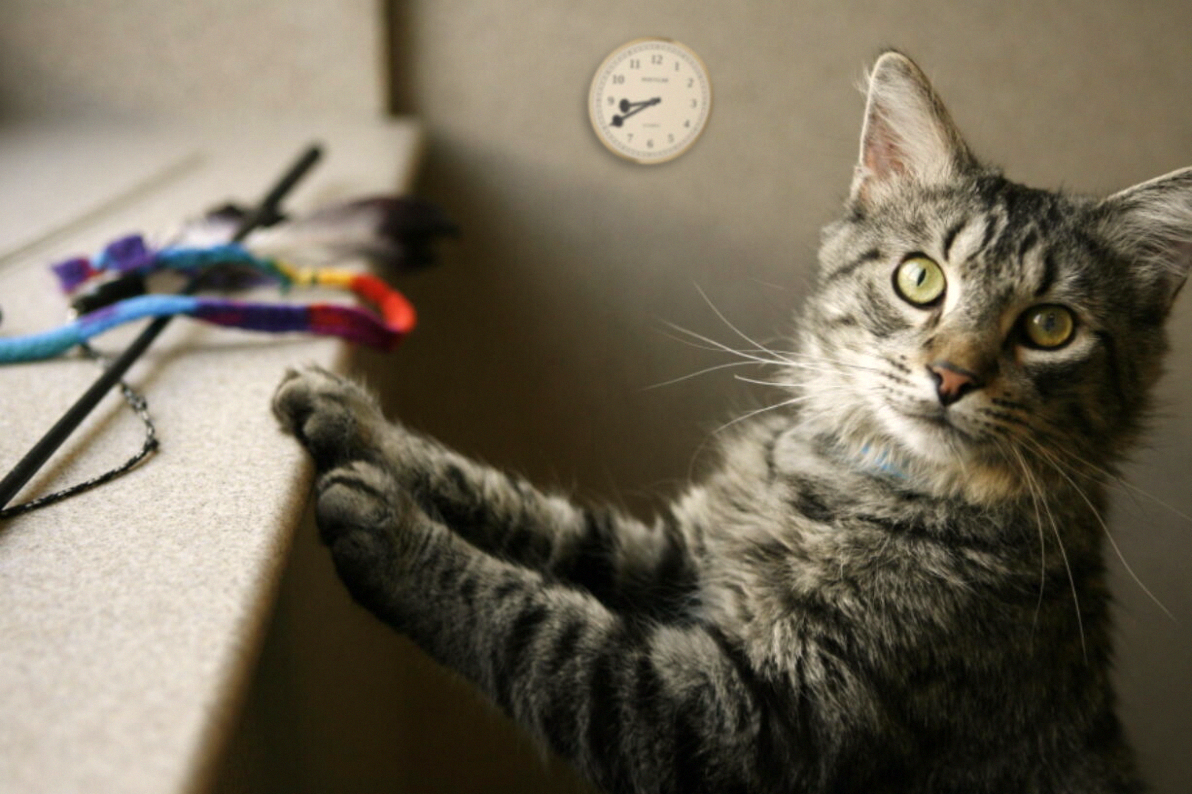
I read 8h40
